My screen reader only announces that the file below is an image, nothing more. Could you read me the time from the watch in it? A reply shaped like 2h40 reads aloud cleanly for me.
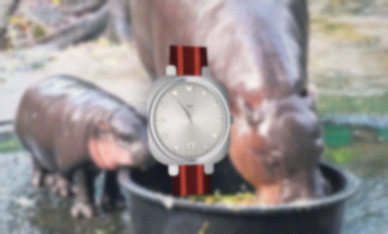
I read 10h54
